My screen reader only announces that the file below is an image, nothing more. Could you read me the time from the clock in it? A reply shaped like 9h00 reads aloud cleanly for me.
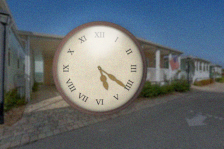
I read 5h21
